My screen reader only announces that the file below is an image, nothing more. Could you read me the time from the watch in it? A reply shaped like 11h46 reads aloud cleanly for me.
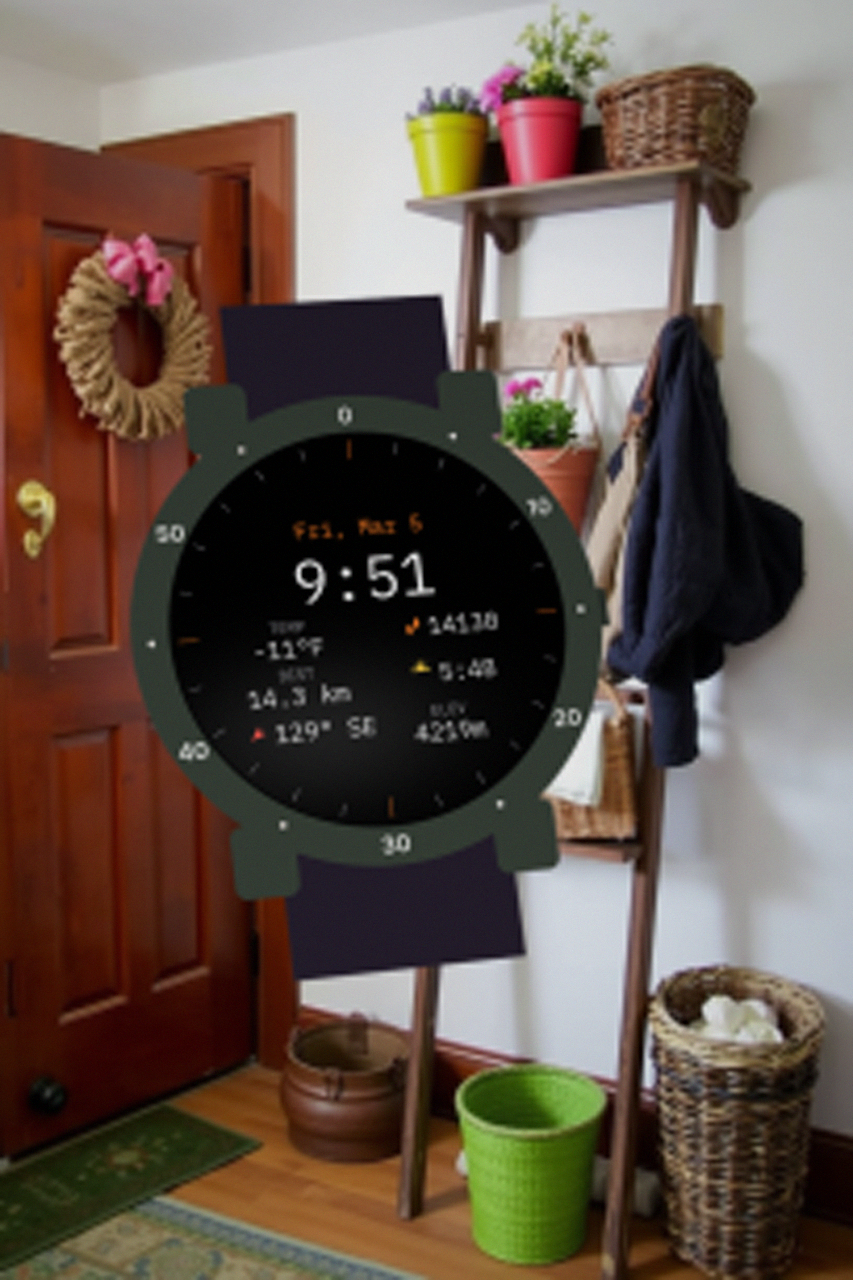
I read 9h51
